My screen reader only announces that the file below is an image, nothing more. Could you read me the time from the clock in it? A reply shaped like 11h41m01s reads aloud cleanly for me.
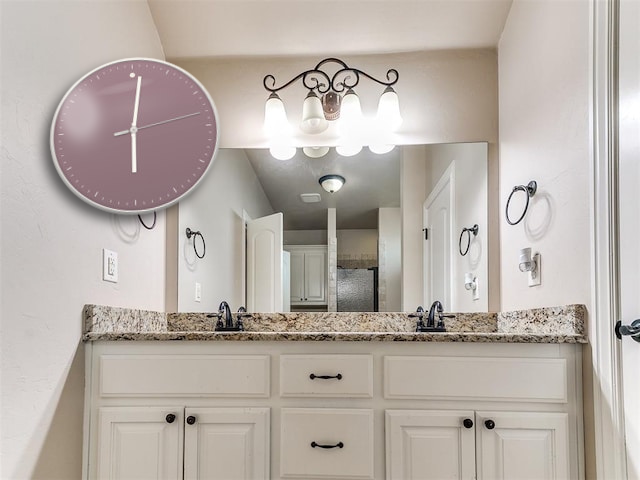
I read 6h01m13s
